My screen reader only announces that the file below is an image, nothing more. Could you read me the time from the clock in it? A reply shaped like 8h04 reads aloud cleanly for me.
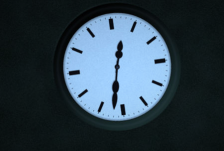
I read 12h32
